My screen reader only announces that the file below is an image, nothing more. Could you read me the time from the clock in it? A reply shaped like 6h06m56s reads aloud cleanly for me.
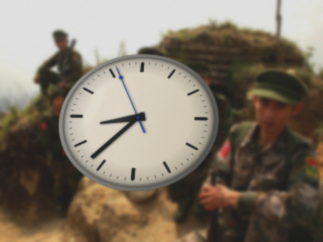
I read 8h36m56s
